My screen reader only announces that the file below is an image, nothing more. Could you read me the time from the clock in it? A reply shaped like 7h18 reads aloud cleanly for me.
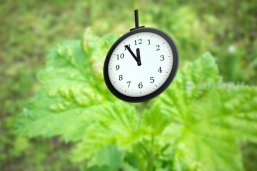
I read 11h55
